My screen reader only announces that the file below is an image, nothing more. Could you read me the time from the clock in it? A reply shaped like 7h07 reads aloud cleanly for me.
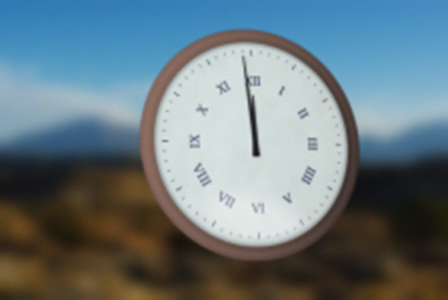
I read 11h59
